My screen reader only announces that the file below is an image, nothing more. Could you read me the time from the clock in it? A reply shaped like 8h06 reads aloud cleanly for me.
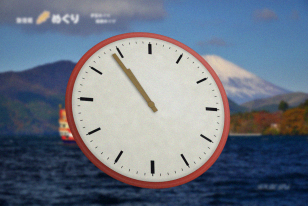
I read 10h54
